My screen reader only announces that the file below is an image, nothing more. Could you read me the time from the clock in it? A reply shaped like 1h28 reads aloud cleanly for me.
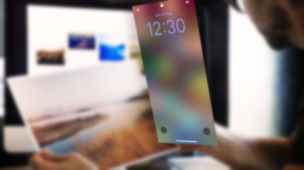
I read 12h30
